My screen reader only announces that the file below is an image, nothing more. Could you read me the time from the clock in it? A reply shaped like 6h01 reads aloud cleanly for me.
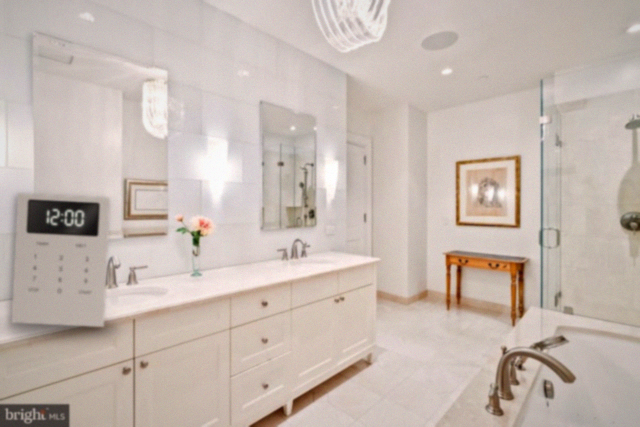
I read 12h00
